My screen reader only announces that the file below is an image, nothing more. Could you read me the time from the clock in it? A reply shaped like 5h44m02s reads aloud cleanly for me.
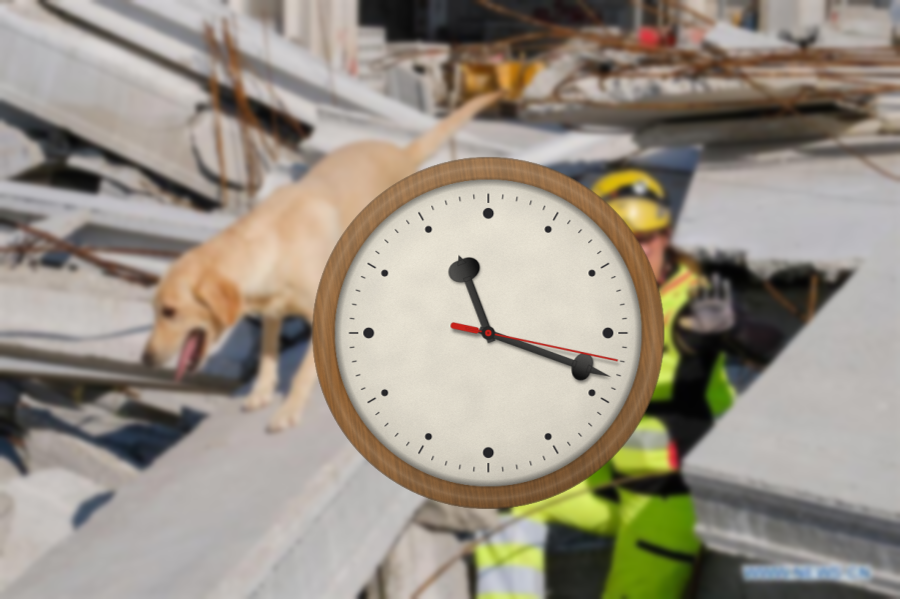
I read 11h18m17s
